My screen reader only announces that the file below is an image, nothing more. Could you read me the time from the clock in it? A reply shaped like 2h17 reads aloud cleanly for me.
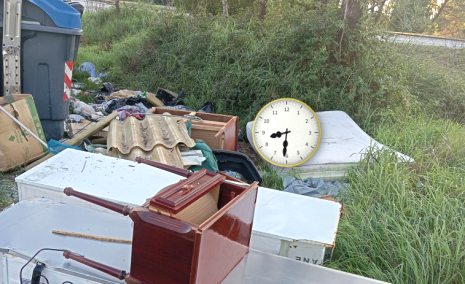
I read 8h31
